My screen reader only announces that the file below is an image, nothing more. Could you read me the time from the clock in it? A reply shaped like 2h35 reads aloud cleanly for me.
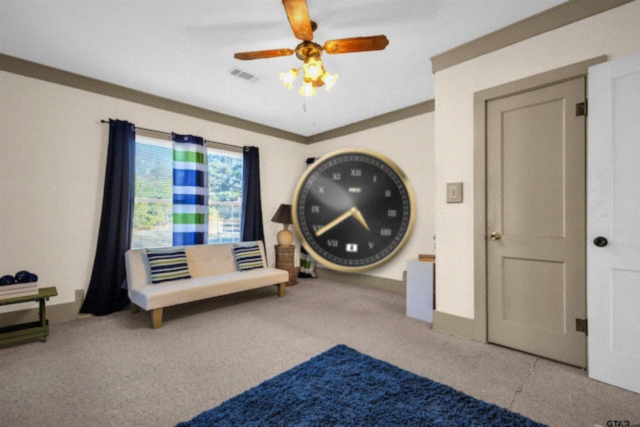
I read 4h39
